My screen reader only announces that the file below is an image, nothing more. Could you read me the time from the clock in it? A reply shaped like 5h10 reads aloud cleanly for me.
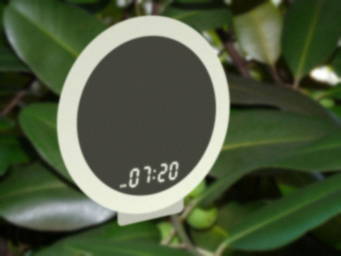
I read 7h20
